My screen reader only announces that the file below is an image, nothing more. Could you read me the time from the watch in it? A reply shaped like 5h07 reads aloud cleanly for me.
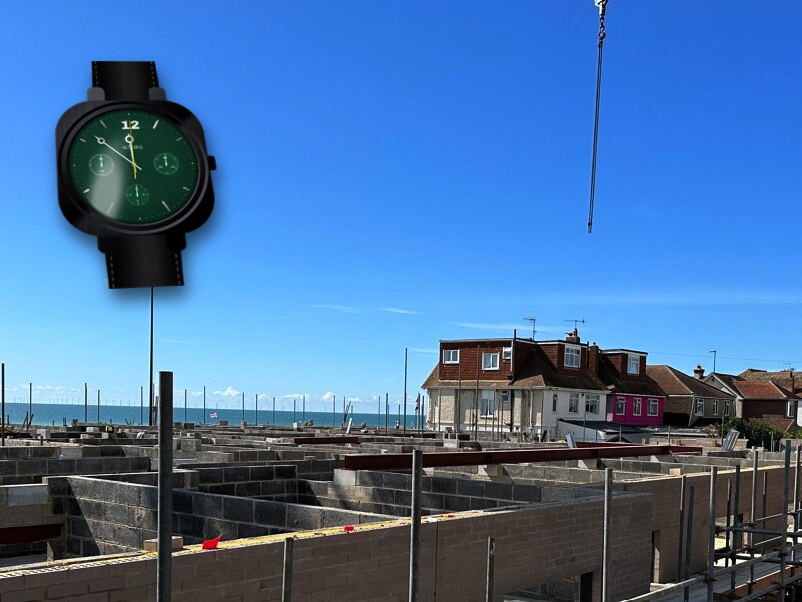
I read 11h52
